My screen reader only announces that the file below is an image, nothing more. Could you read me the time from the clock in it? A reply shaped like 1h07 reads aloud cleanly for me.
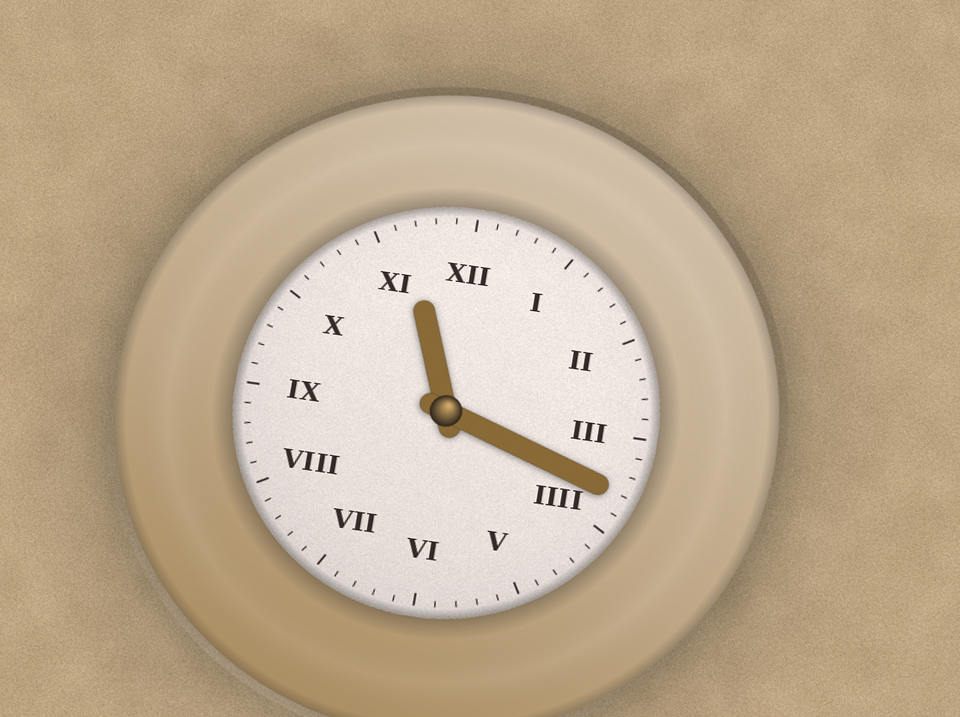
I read 11h18
